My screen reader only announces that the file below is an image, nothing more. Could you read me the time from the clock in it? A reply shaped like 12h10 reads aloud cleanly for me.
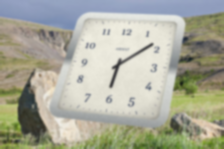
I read 6h08
